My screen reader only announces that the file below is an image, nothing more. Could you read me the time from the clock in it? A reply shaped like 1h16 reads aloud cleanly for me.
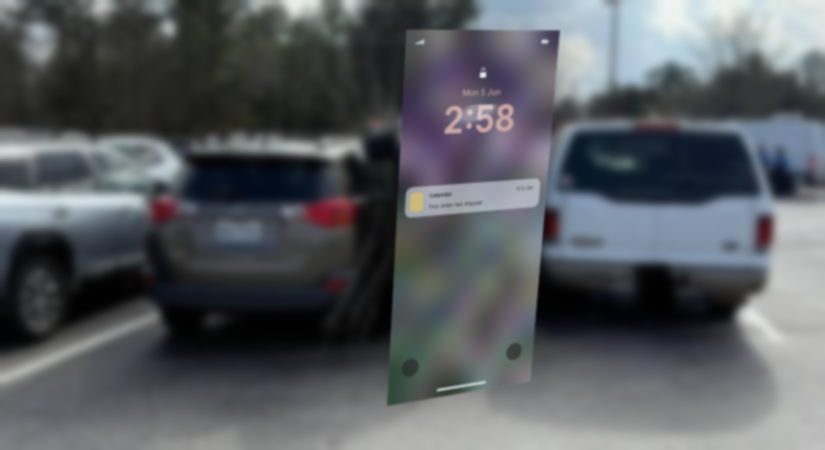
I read 2h58
